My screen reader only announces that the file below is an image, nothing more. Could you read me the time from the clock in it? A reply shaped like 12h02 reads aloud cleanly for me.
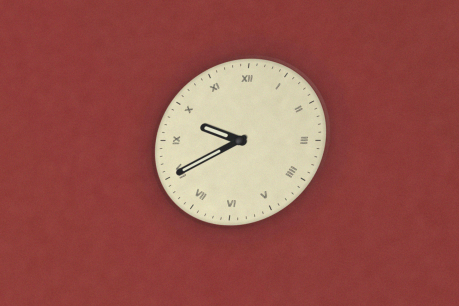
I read 9h40
